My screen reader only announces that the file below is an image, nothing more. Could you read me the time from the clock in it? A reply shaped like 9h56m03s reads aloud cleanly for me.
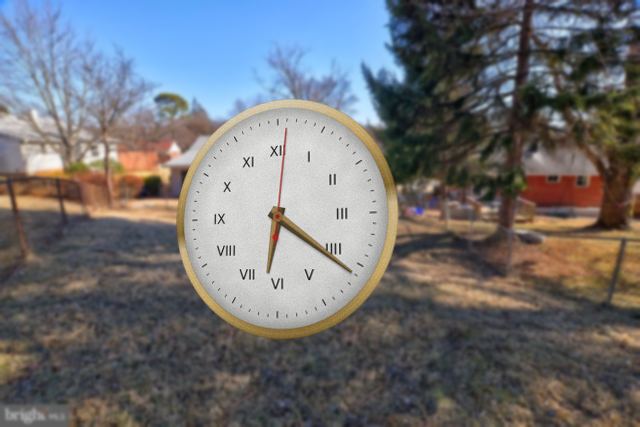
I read 6h21m01s
